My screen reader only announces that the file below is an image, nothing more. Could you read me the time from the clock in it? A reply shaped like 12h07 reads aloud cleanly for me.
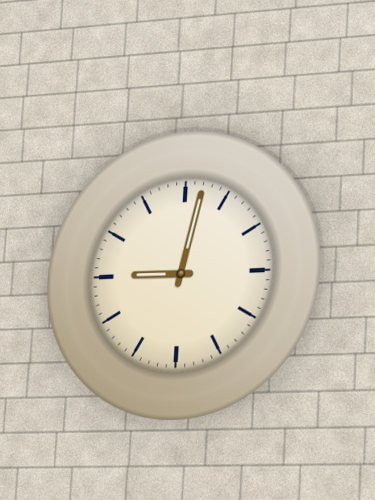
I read 9h02
